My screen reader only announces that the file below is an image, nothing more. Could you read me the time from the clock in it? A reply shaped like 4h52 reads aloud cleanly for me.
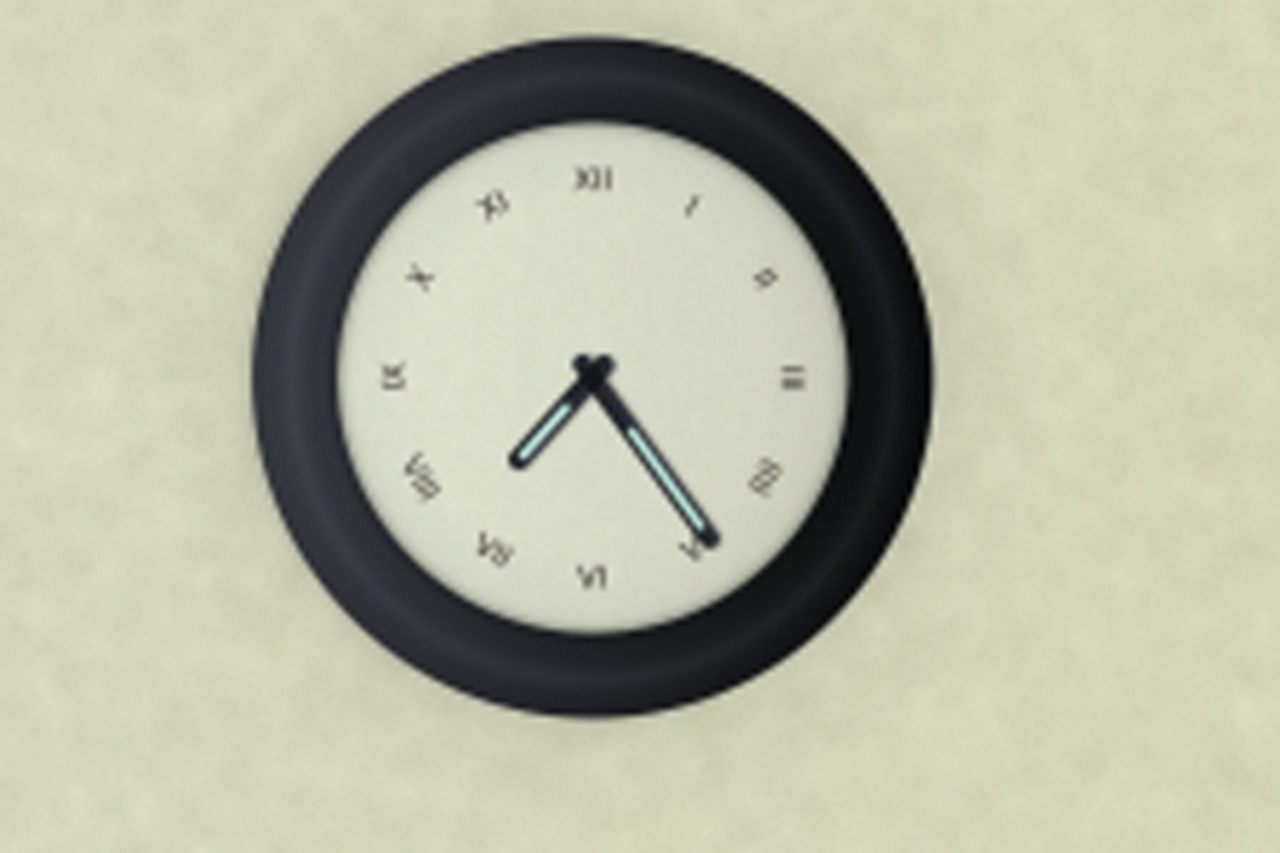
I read 7h24
